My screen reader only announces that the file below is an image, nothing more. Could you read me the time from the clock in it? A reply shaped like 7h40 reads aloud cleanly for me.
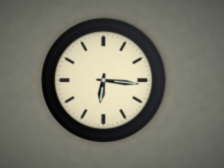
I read 6h16
